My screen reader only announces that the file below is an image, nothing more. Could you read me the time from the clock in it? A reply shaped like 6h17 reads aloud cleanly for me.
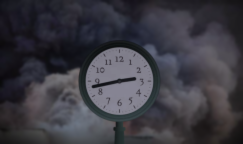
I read 2h43
